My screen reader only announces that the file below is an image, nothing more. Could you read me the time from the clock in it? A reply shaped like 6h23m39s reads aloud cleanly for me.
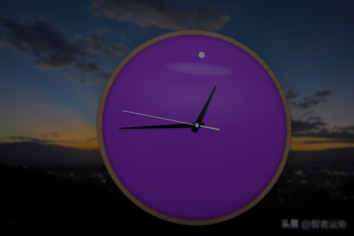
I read 12h43m46s
